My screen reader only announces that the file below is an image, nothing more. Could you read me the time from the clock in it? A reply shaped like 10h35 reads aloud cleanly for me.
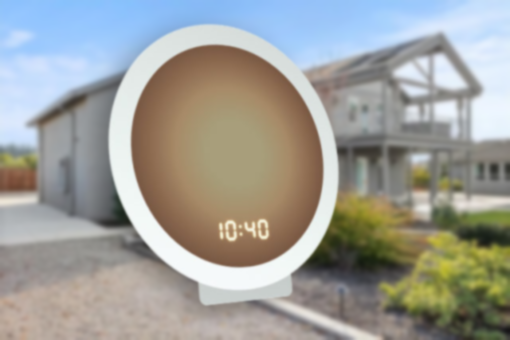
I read 10h40
